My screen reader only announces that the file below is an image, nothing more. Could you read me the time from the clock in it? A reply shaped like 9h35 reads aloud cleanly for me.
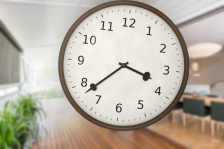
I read 3h38
